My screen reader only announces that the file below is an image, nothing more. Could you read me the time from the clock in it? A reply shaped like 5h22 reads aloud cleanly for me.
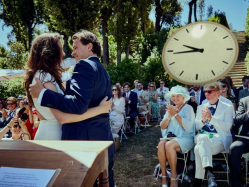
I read 9h44
